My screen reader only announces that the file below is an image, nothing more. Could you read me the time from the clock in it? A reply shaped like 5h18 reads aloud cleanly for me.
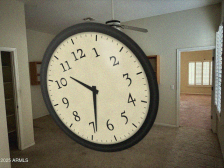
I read 10h34
